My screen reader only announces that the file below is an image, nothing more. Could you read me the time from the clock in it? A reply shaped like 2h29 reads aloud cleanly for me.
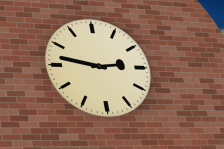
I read 2h47
